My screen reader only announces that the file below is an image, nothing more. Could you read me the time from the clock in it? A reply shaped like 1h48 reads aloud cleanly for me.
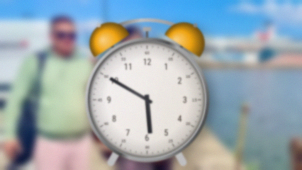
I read 5h50
